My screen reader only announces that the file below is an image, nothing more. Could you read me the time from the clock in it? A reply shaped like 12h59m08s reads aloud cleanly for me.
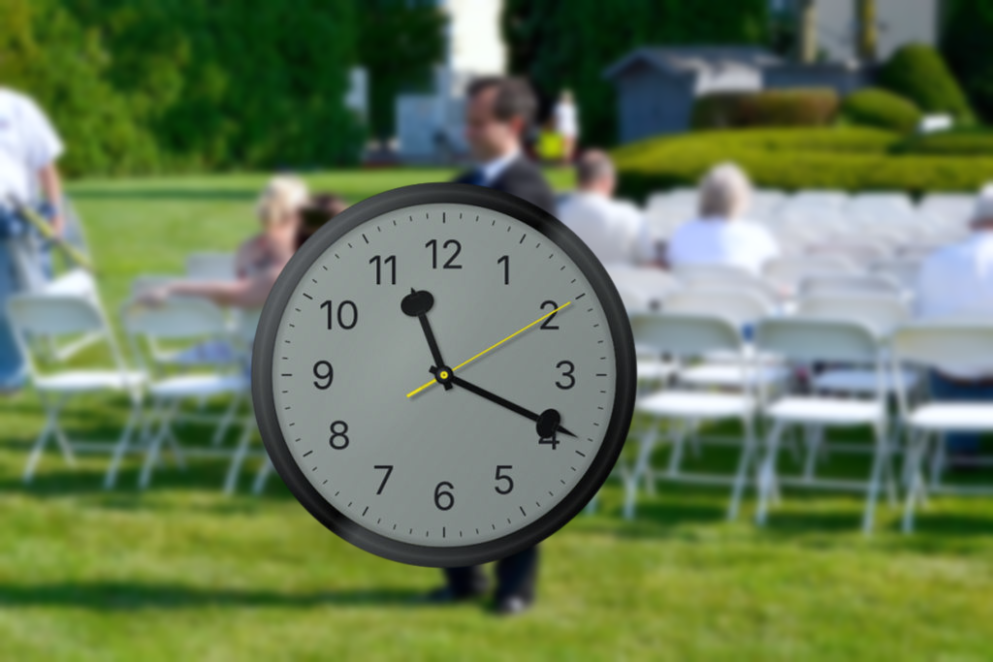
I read 11h19m10s
